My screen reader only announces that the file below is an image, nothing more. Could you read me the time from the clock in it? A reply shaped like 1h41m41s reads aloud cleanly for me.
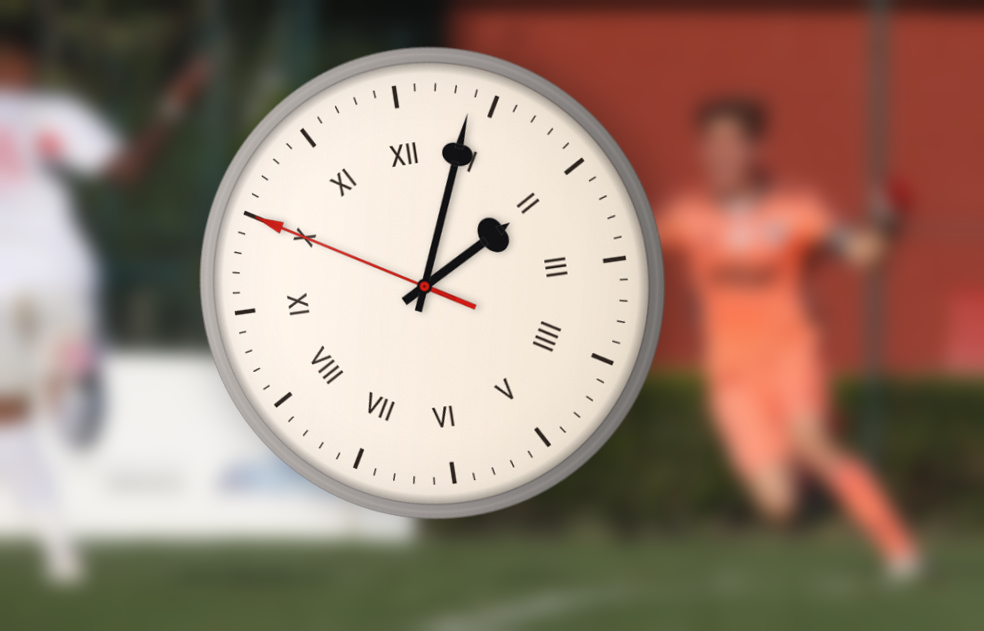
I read 2h03m50s
